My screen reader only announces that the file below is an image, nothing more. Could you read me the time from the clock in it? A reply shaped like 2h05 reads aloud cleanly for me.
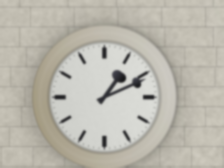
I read 1h11
